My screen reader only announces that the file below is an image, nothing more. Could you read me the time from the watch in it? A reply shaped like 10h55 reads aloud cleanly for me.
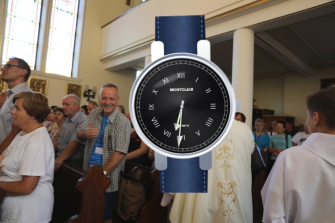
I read 6h31
